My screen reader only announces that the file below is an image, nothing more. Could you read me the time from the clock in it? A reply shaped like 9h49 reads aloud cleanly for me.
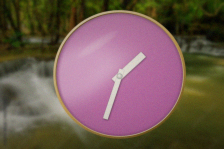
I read 1h33
